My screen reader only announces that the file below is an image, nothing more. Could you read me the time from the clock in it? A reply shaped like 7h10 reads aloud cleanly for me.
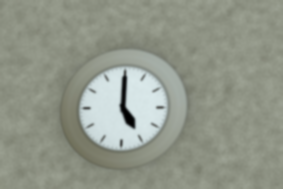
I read 5h00
